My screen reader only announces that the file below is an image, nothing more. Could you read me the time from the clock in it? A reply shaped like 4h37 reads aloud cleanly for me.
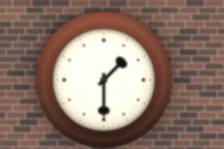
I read 1h30
